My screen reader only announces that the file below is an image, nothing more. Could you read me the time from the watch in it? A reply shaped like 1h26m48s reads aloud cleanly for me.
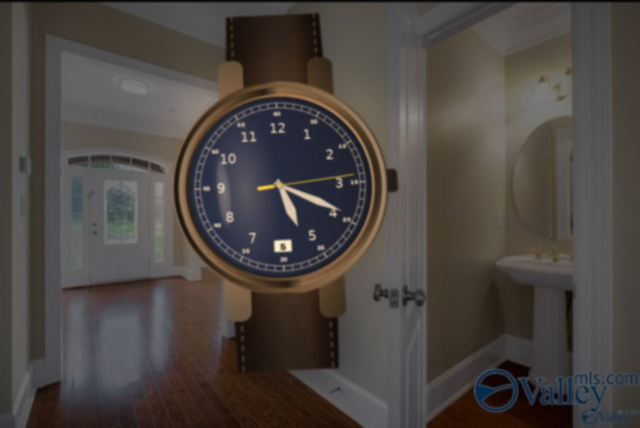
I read 5h19m14s
